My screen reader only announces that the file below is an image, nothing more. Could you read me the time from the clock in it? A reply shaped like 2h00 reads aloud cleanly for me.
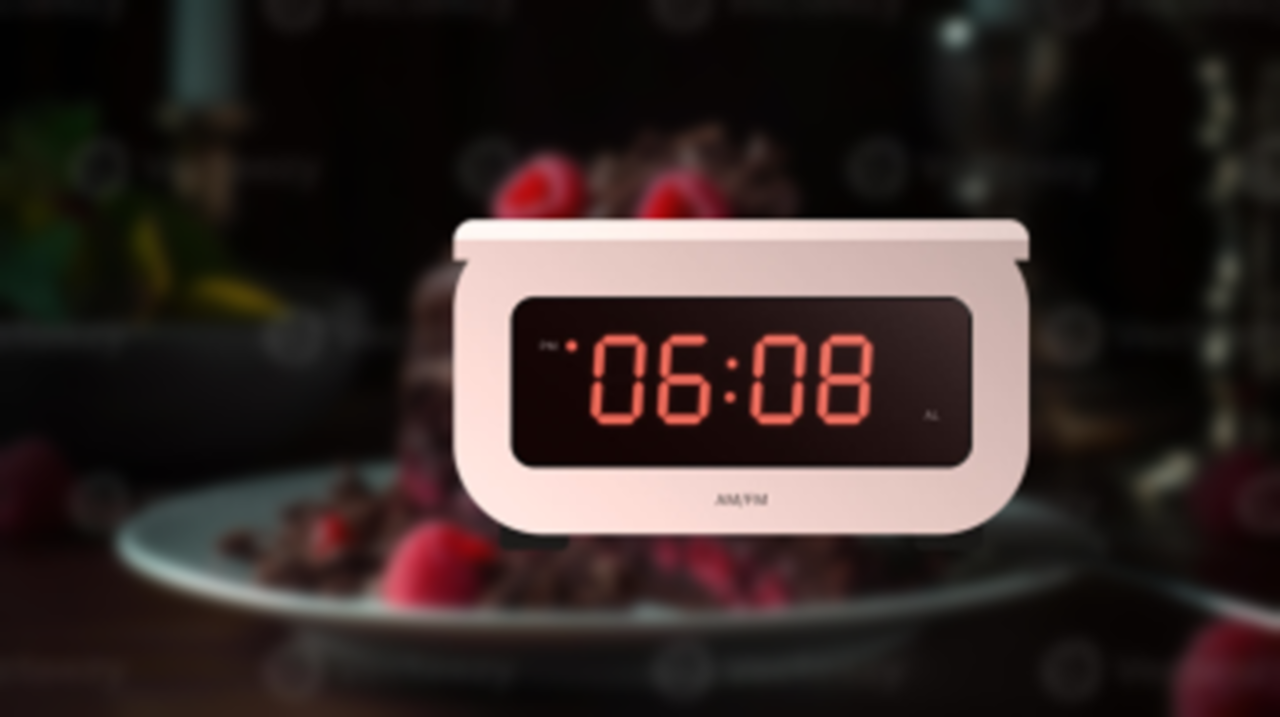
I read 6h08
